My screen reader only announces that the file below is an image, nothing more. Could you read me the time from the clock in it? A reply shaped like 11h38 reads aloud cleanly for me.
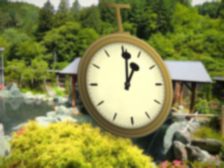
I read 1h01
